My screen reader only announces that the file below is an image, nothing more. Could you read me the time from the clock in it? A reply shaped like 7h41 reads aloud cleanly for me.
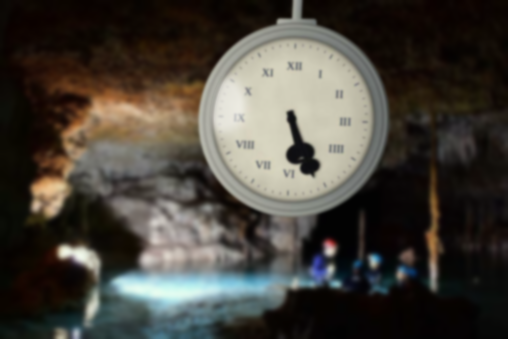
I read 5h26
